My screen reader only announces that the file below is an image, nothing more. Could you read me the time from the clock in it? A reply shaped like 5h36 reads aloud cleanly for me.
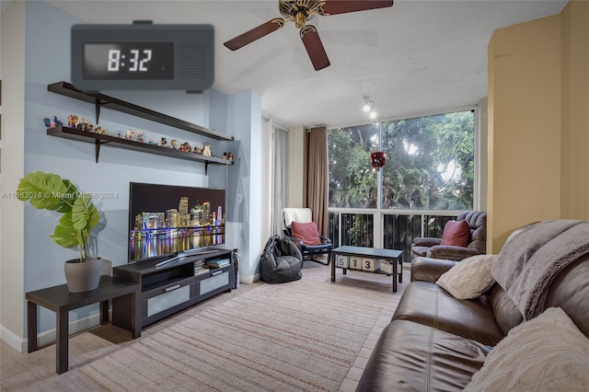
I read 8h32
